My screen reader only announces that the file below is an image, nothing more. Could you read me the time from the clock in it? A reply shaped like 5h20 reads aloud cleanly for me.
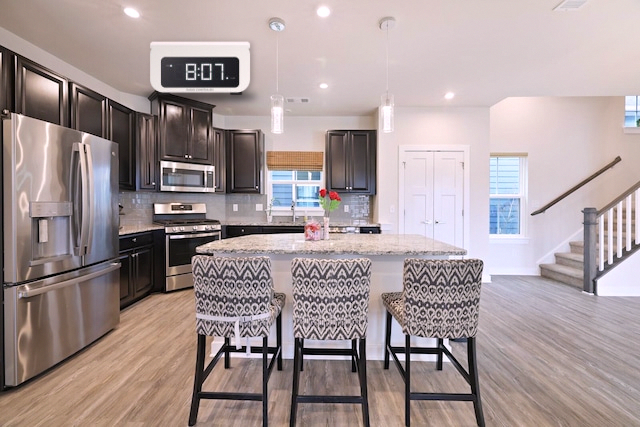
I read 8h07
